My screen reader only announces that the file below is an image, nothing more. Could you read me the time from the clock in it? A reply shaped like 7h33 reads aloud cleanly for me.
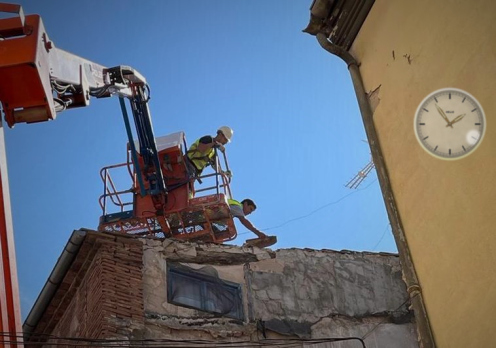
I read 1h54
